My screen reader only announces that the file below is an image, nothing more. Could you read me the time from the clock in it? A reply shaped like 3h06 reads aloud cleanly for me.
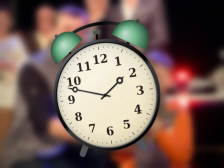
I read 1h48
